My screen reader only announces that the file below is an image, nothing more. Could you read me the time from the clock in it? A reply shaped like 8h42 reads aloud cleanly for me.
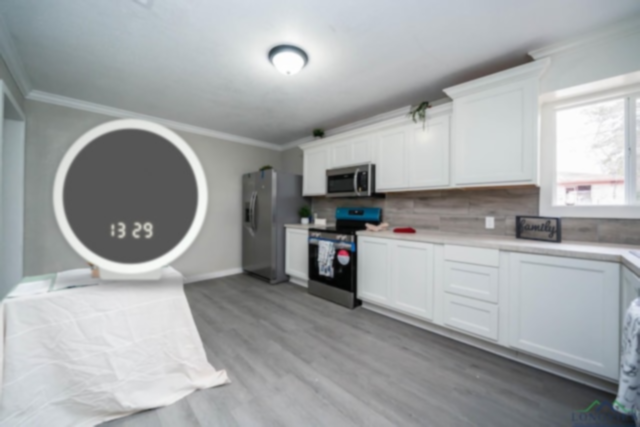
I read 13h29
